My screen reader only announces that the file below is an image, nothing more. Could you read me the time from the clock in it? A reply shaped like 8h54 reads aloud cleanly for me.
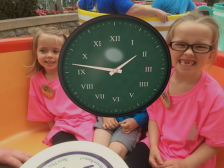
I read 1h47
